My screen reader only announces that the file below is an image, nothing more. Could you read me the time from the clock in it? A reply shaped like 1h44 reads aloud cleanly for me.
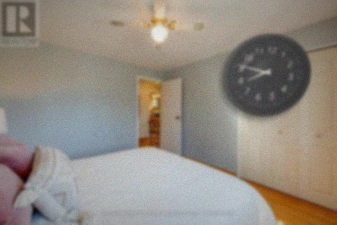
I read 7h46
